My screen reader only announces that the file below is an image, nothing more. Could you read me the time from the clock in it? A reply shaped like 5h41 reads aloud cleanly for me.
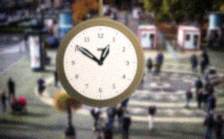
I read 12h51
